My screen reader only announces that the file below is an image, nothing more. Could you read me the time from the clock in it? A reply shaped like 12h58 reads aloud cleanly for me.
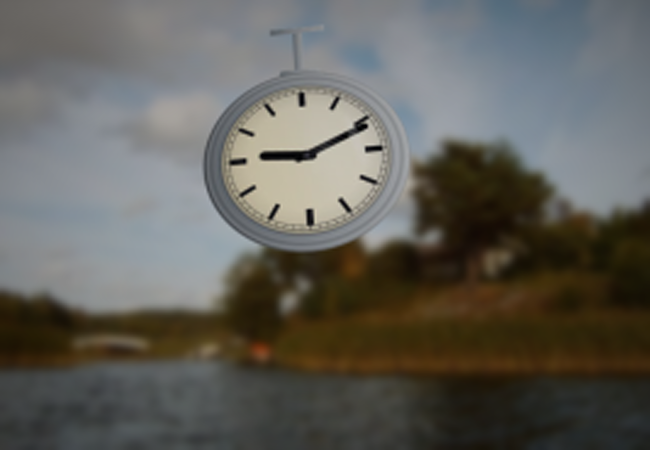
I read 9h11
